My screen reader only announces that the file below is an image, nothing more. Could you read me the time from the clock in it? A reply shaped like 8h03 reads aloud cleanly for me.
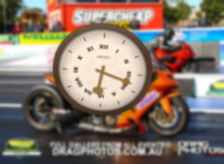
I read 6h18
